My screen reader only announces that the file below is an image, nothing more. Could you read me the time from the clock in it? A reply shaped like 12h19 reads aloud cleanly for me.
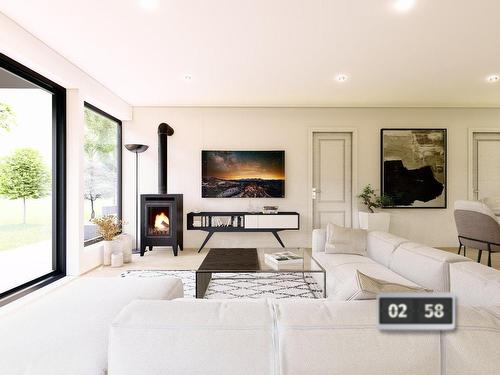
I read 2h58
